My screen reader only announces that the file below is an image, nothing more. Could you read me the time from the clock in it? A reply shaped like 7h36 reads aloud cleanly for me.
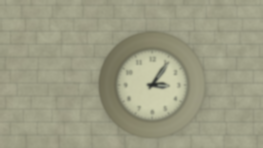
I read 3h06
